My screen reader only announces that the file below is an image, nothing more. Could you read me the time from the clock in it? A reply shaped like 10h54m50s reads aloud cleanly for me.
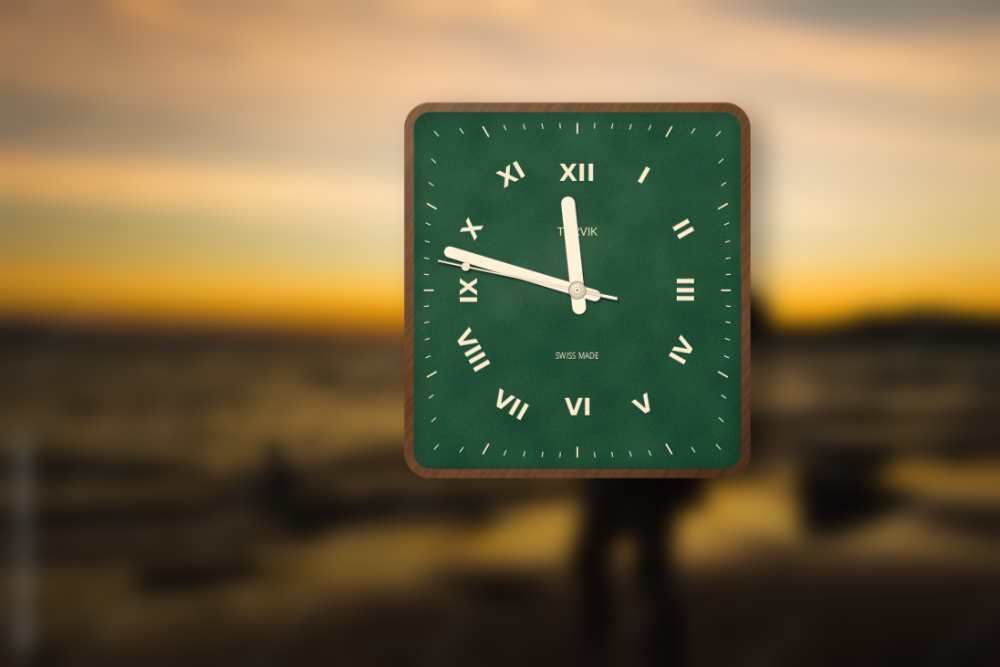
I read 11h47m47s
